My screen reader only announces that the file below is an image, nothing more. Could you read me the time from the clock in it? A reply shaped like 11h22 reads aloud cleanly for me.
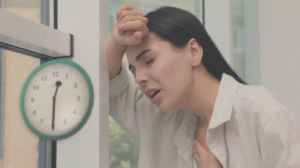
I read 12h30
